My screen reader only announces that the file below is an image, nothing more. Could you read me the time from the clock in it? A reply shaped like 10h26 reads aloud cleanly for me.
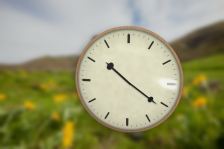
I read 10h21
